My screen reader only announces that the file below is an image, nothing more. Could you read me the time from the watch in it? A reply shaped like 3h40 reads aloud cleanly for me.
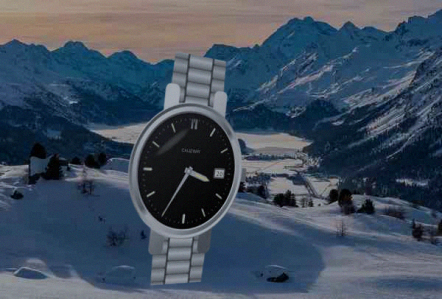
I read 3h35
